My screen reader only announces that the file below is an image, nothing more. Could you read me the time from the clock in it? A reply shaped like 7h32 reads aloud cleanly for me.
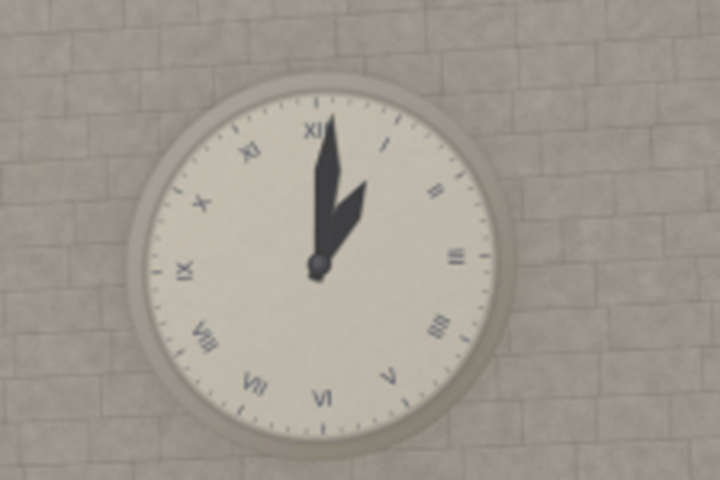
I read 1h01
